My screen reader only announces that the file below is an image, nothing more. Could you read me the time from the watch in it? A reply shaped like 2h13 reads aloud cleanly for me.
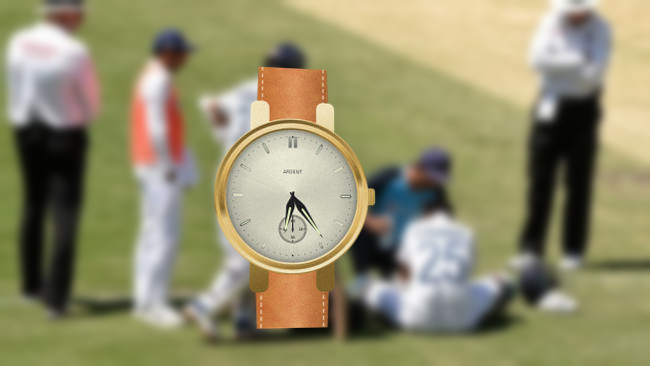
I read 6h24
